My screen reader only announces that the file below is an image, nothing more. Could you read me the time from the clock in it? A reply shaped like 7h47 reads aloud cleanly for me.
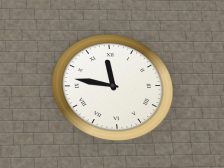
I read 11h47
